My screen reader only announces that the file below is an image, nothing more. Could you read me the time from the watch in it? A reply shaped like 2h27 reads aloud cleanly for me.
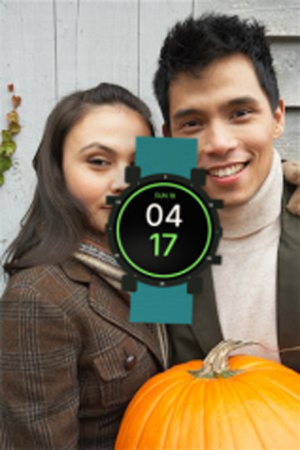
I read 4h17
